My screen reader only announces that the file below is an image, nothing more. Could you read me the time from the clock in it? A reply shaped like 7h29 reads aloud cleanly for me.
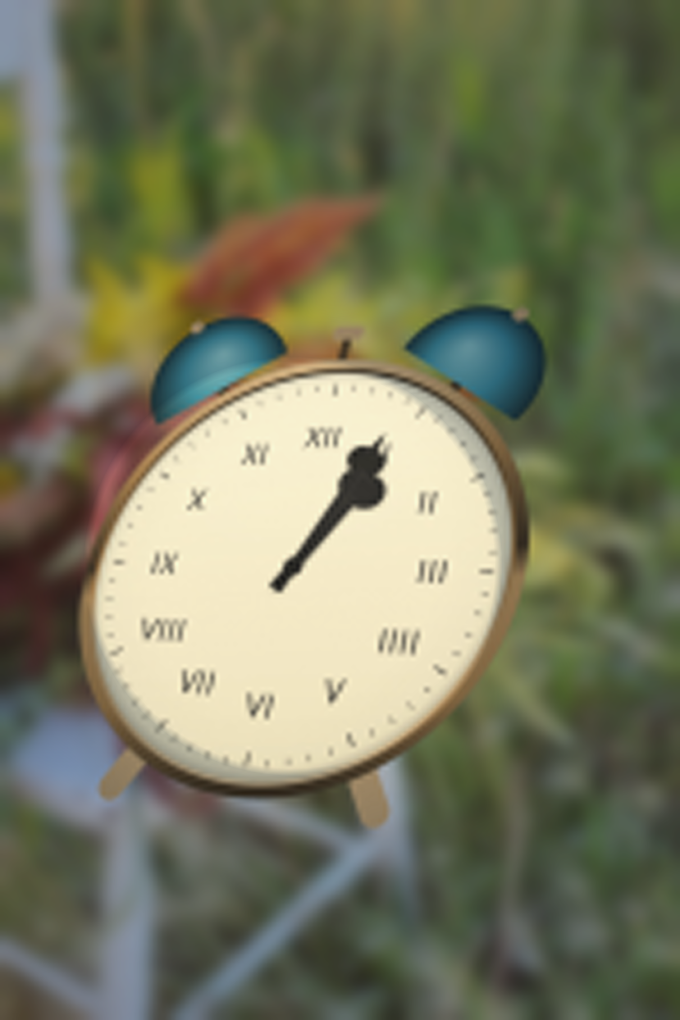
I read 1h04
